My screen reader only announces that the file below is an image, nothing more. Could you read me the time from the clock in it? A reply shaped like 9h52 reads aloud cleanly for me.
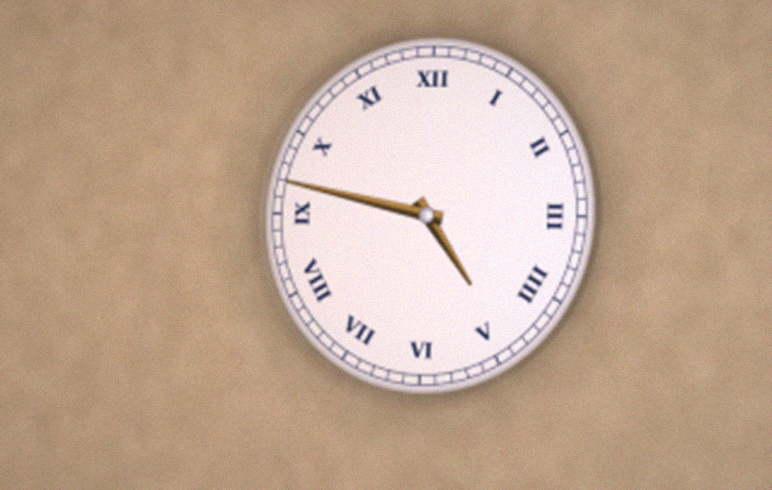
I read 4h47
